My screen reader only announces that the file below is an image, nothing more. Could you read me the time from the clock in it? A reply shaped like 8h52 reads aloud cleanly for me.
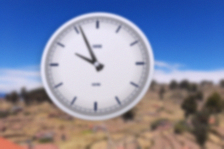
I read 9h56
